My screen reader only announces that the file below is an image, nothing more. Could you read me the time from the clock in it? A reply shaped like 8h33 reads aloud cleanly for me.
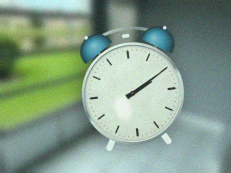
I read 2h10
